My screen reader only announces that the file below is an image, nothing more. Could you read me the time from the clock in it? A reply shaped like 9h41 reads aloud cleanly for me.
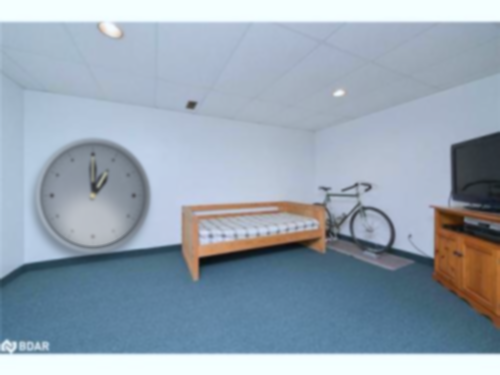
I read 1h00
